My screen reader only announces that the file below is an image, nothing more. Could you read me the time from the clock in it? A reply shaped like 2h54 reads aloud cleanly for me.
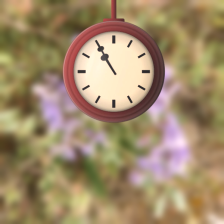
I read 10h55
